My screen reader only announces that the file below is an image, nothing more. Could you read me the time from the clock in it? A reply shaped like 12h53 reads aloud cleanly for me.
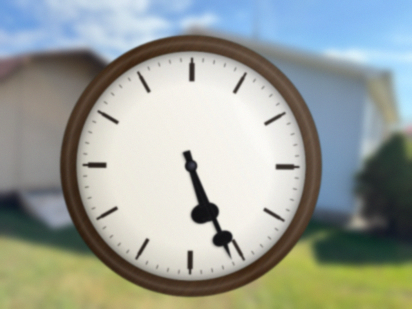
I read 5h26
